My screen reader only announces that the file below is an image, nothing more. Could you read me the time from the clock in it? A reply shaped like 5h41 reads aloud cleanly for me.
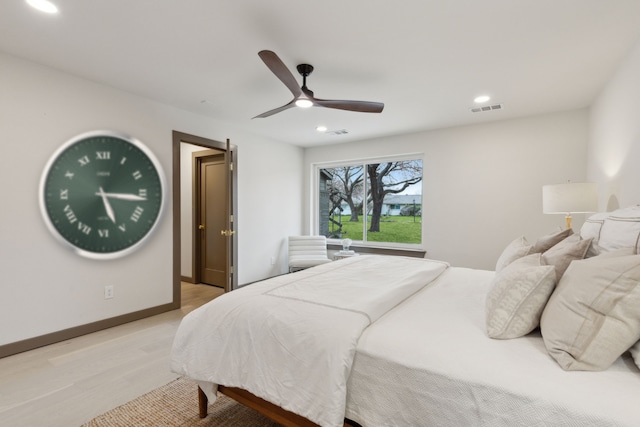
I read 5h16
